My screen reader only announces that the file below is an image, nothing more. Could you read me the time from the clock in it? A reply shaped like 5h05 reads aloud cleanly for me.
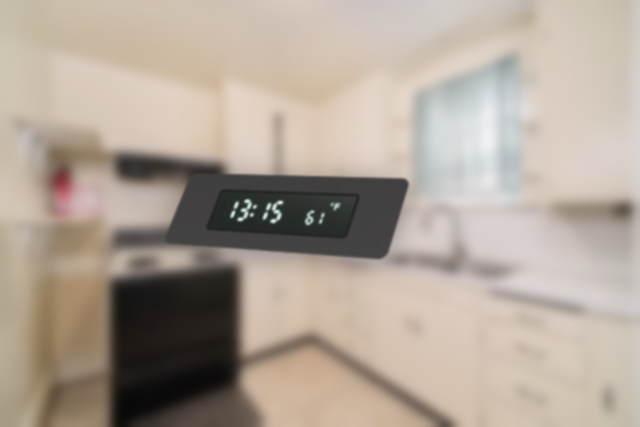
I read 13h15
